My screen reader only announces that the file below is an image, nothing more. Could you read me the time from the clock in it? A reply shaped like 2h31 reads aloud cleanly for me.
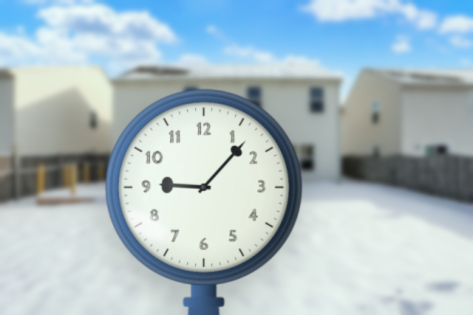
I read 9h07
